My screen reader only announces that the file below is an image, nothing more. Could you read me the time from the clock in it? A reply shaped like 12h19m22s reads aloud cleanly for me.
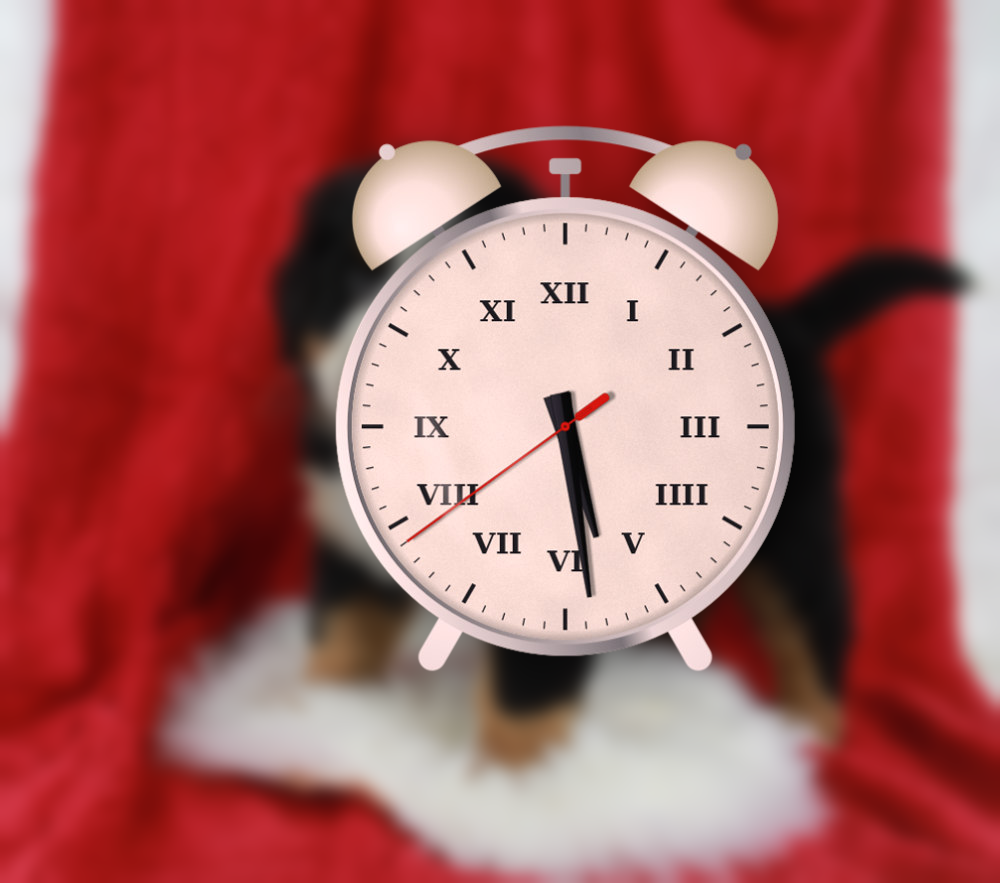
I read 5h28m39s
